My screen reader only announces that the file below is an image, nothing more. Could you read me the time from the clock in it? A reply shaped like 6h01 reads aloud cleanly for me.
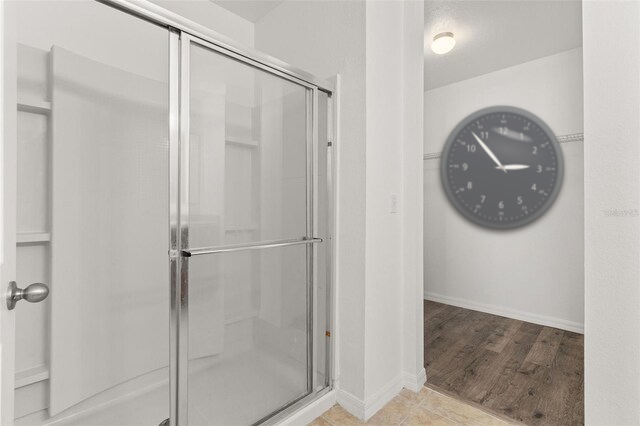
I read 2h53
